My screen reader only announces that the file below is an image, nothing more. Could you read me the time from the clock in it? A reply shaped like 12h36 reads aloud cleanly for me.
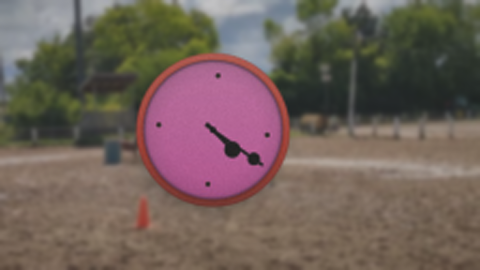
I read 4h20
